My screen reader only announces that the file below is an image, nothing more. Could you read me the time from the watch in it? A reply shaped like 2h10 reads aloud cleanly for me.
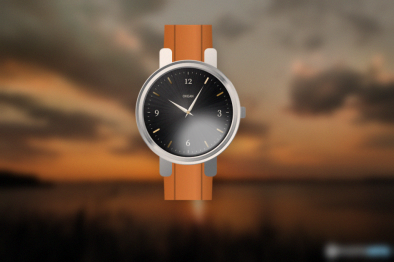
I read 10h05
